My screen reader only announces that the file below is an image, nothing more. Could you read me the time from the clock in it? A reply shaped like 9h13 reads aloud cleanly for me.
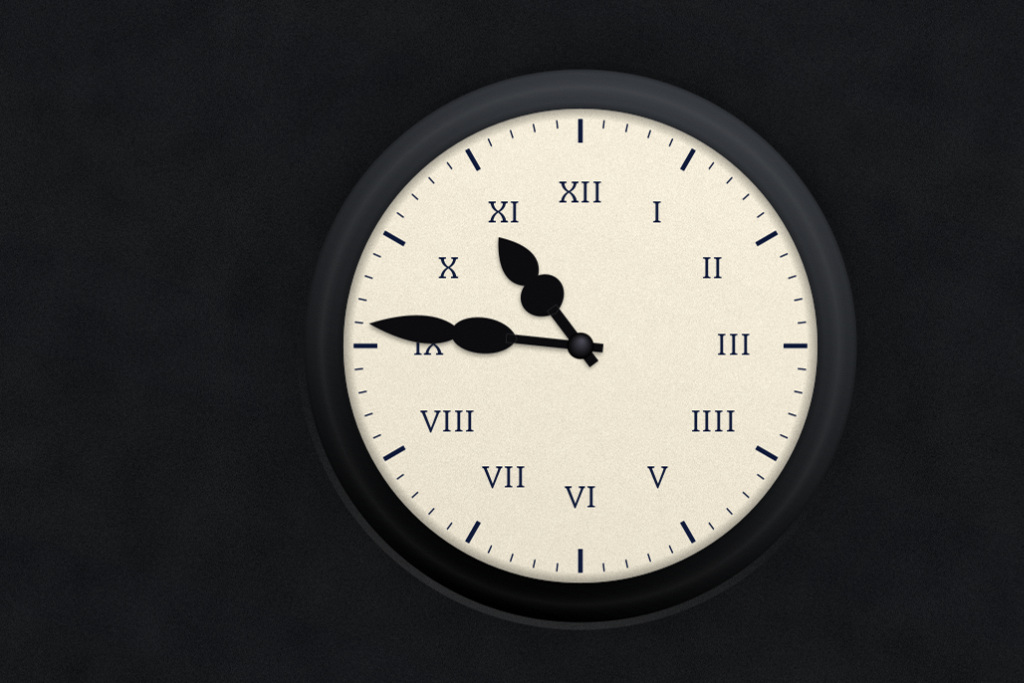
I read 10h46
